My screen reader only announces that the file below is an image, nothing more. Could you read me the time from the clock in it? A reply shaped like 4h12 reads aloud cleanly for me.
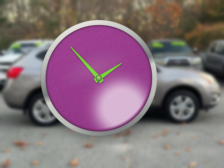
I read 1h53
